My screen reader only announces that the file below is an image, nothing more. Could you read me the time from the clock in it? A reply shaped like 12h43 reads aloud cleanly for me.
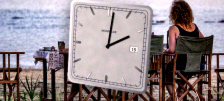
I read 2h01
